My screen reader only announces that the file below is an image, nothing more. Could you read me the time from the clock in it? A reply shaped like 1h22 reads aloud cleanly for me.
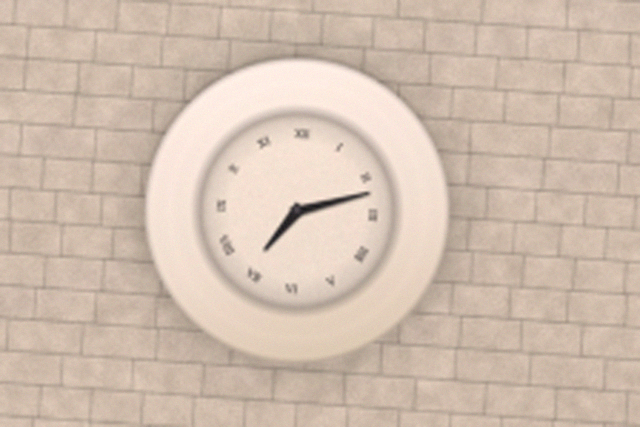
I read 7h12
